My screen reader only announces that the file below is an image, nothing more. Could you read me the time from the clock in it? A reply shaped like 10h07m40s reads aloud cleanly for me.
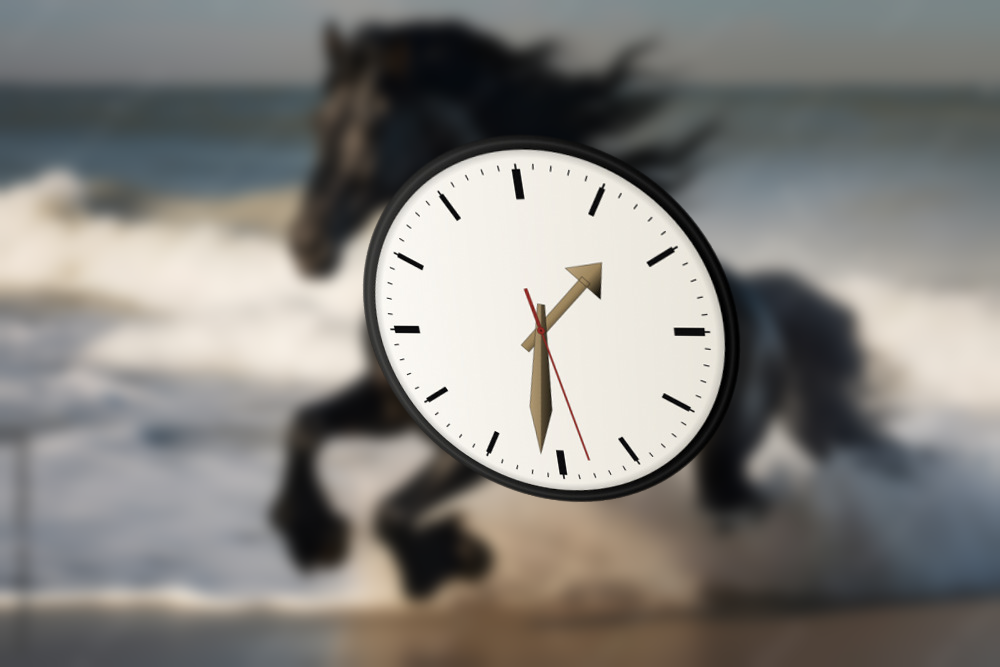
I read 1h31m28s
